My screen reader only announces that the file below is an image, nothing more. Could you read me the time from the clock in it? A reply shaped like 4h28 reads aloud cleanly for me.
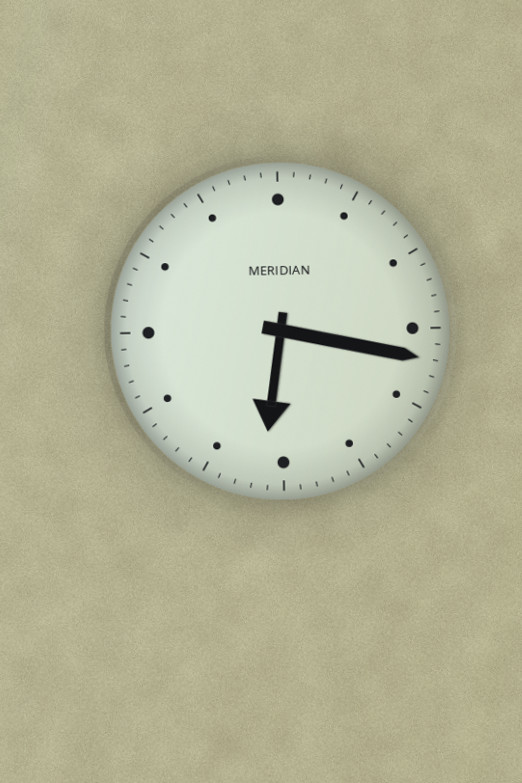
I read 6h17
